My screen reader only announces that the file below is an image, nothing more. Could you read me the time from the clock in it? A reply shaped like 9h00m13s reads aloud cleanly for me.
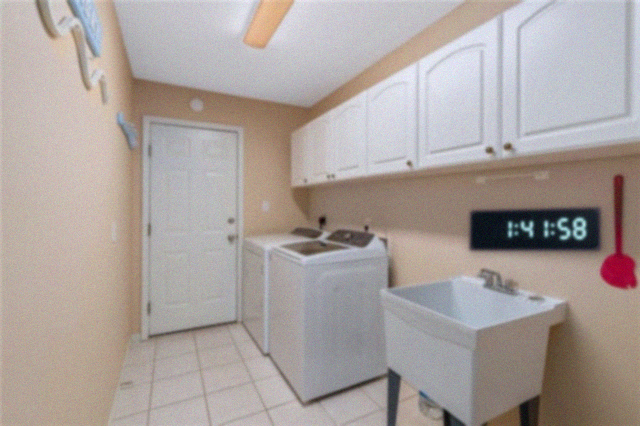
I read 1h41m58s
